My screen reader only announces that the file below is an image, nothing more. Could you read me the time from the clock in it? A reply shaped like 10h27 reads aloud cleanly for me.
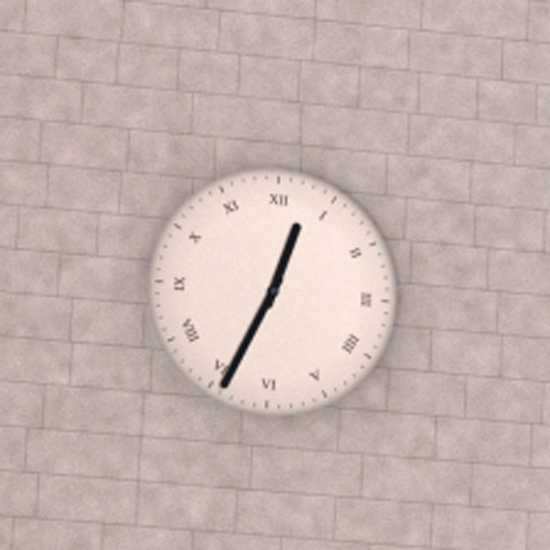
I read 12h34
